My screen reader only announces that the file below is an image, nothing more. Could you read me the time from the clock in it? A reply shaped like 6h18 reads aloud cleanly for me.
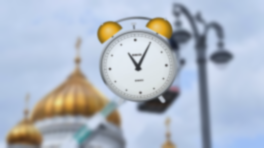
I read 11h05
